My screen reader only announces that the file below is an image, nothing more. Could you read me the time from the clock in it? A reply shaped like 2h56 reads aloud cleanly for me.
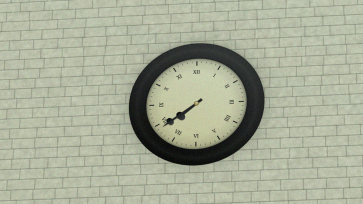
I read 7h39
